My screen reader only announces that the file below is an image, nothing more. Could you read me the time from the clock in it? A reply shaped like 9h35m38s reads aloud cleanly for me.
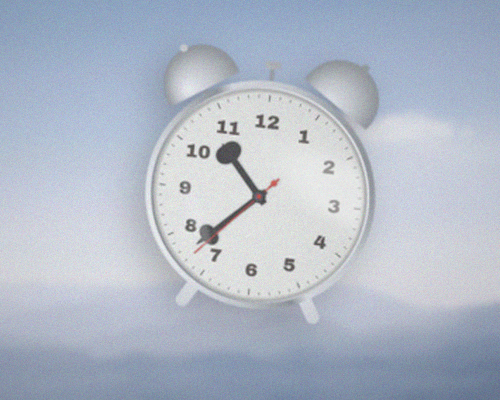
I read 10h37m37s
